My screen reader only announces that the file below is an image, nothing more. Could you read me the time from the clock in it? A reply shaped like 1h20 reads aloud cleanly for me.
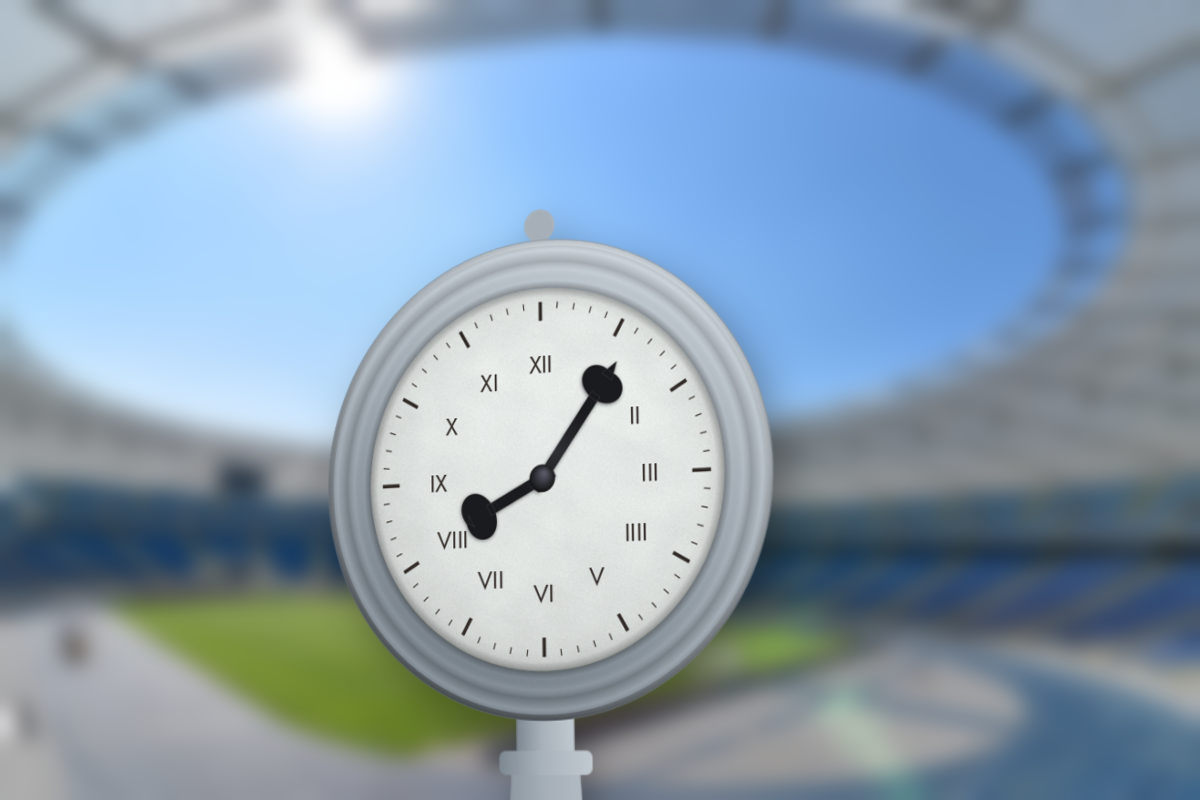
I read 8h06
